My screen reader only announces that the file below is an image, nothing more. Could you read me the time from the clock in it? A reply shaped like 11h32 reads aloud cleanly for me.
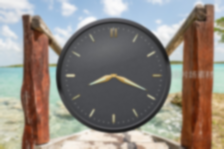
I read 8h19
